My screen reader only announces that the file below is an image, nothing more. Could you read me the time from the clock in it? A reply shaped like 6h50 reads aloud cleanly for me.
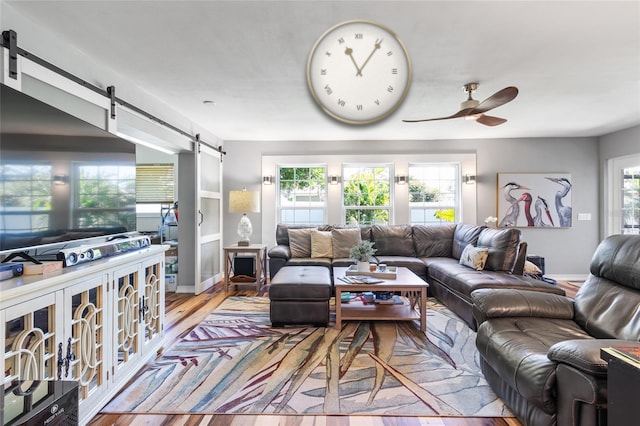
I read 11h06
